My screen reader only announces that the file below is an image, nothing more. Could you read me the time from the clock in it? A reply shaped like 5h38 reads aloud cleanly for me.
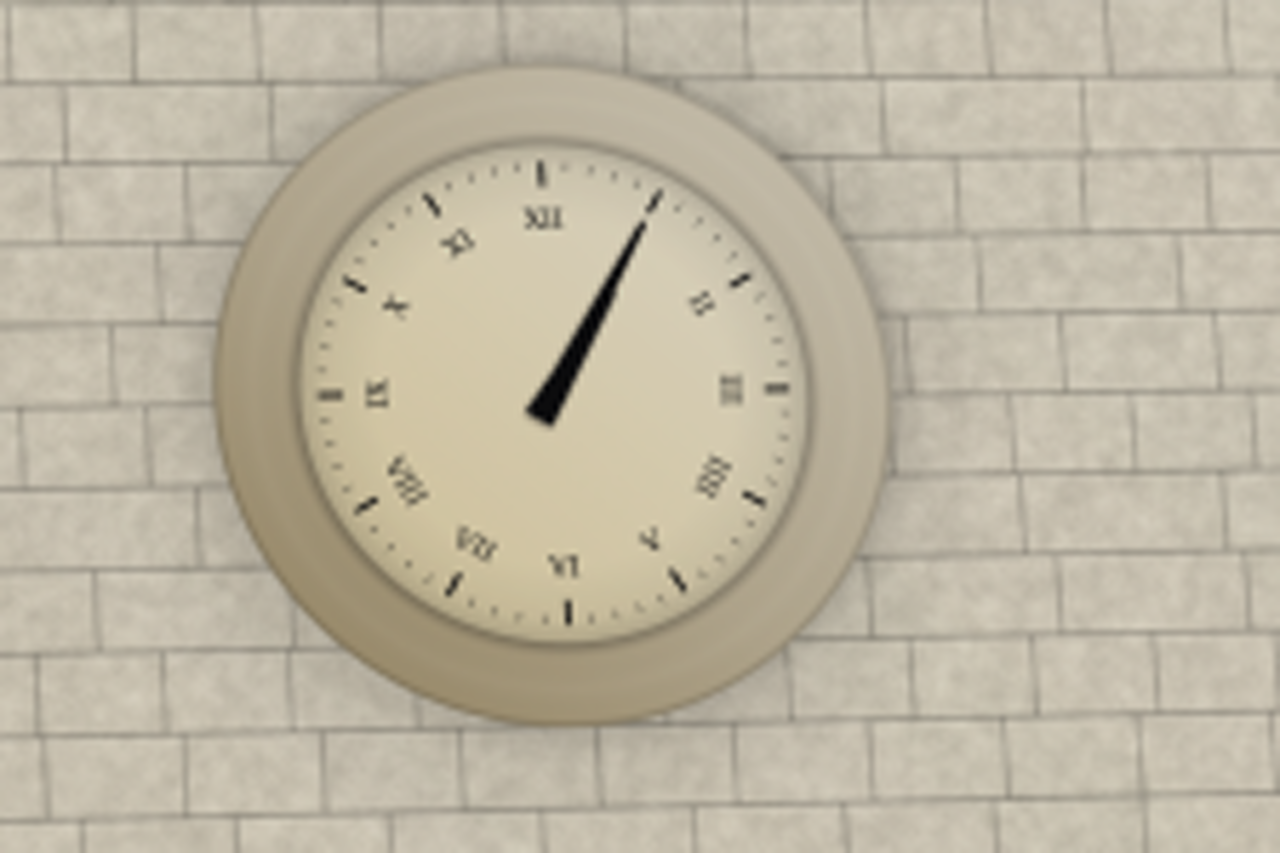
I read 1h05
